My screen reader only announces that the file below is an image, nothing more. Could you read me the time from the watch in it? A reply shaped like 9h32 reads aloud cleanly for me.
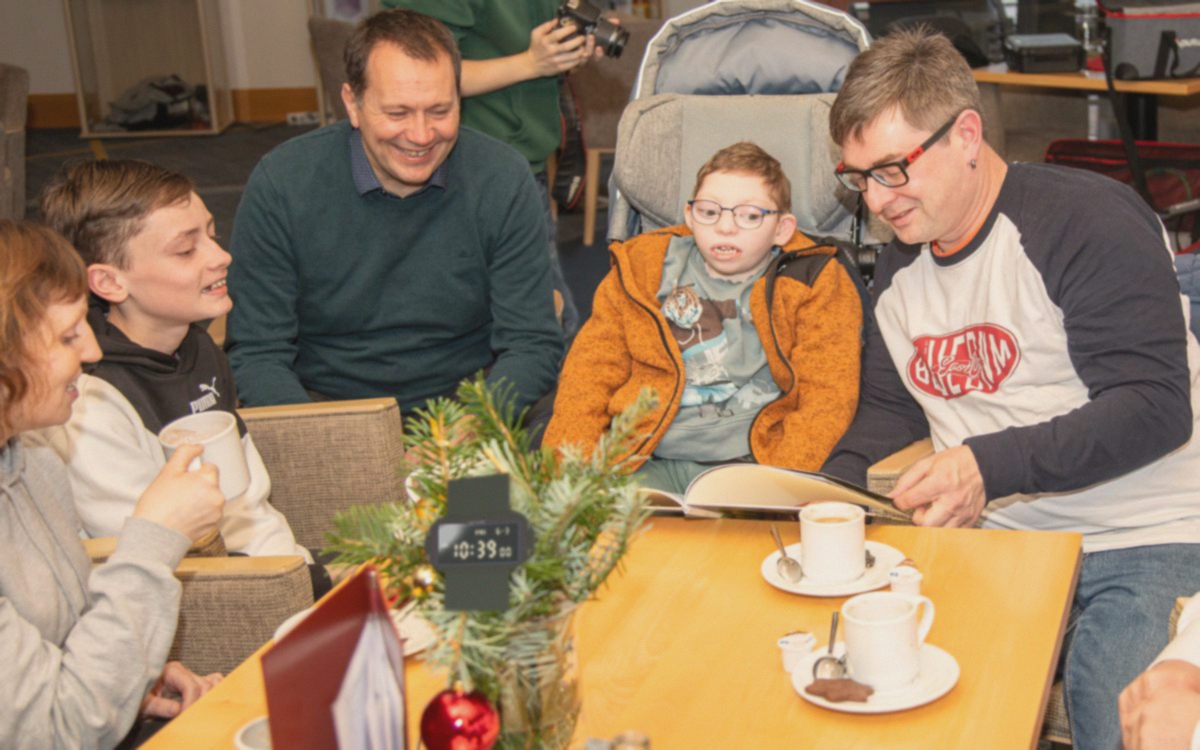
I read 10h39
